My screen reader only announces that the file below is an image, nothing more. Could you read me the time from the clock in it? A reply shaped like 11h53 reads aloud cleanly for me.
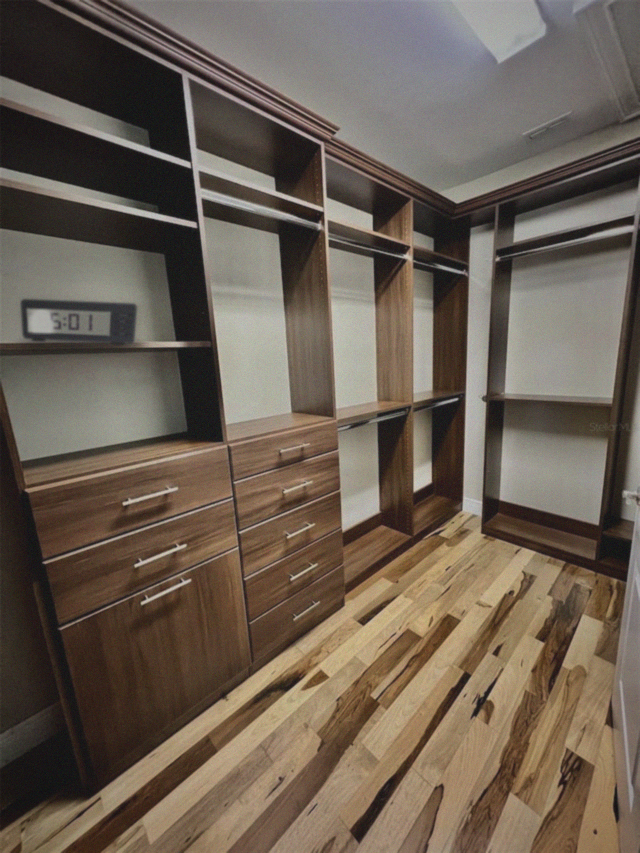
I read 5h01
